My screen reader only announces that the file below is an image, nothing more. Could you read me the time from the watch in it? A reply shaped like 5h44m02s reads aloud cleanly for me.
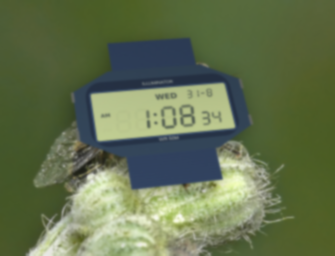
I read 1h08m34s
